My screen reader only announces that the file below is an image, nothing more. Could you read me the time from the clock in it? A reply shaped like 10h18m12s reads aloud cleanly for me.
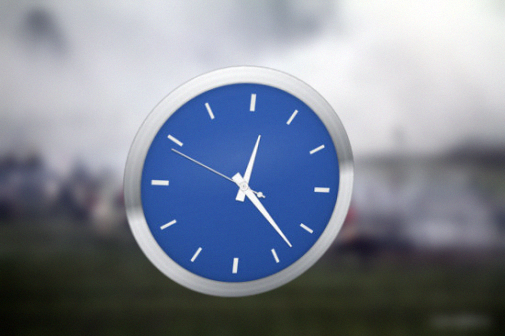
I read 12h22m49s
